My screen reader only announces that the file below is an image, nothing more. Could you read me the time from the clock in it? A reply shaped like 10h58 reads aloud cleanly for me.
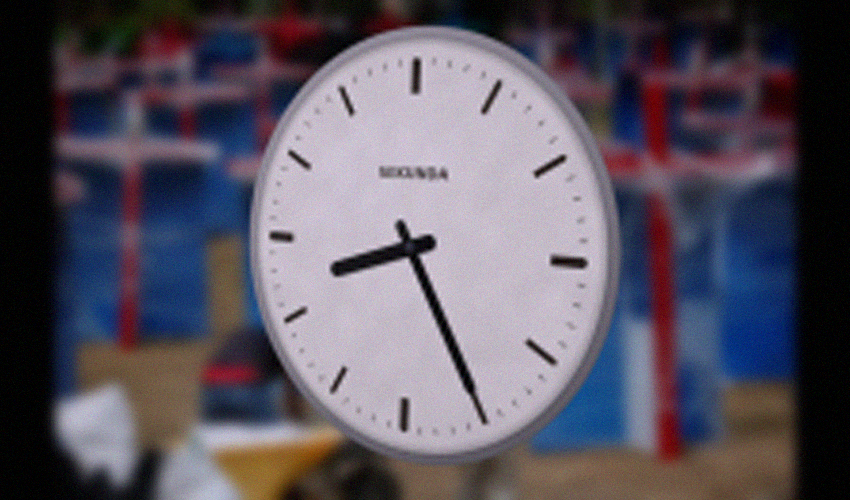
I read 8h25
